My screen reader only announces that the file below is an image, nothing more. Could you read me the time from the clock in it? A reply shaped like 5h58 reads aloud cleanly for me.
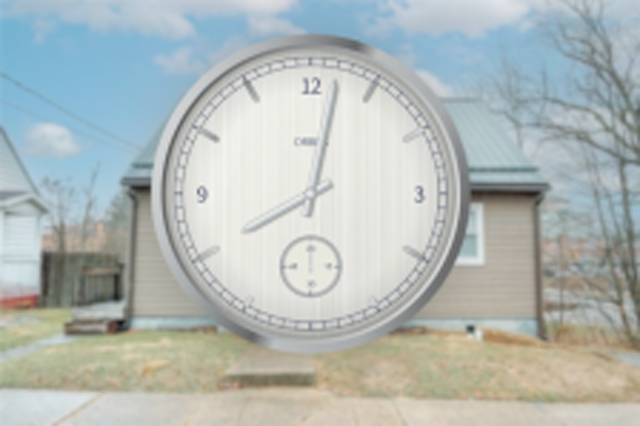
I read 8h02
